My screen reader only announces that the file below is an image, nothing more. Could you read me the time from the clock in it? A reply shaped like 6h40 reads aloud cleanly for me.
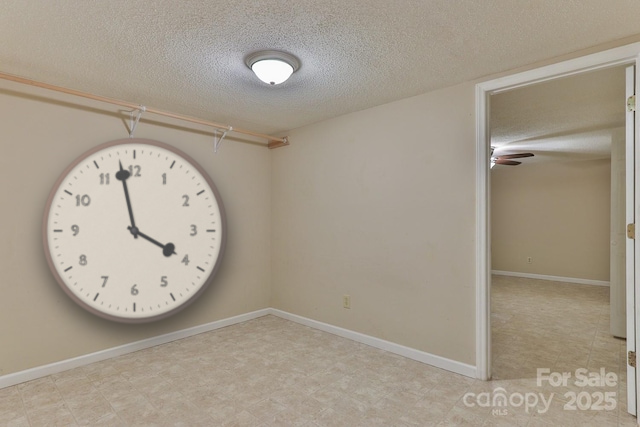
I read 3h58
